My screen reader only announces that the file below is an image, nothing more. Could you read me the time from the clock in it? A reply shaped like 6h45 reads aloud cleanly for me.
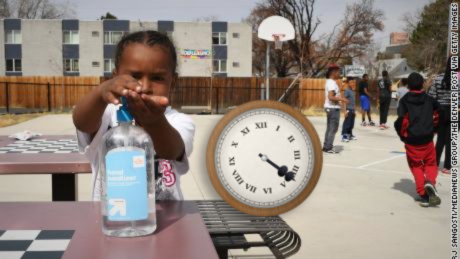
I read 4h22
